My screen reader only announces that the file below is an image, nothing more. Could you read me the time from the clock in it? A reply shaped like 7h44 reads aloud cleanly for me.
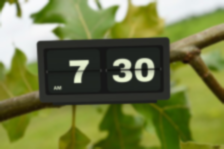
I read 7h30
